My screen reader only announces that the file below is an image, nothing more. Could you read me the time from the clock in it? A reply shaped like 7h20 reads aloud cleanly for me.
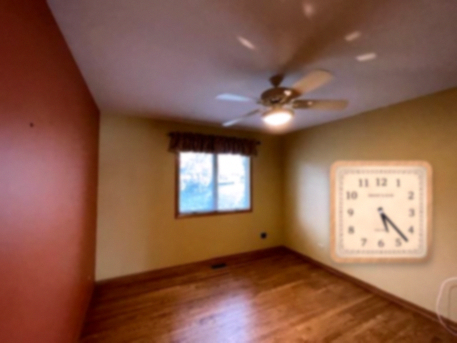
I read 5h23
